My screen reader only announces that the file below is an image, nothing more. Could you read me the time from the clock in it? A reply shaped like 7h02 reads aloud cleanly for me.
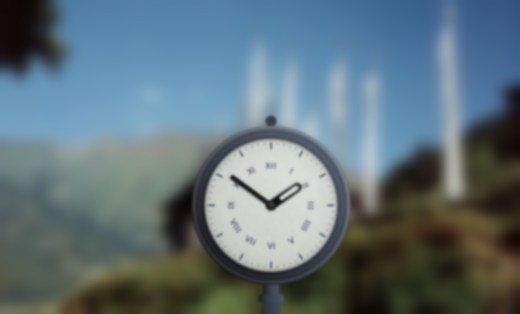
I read 1h51
